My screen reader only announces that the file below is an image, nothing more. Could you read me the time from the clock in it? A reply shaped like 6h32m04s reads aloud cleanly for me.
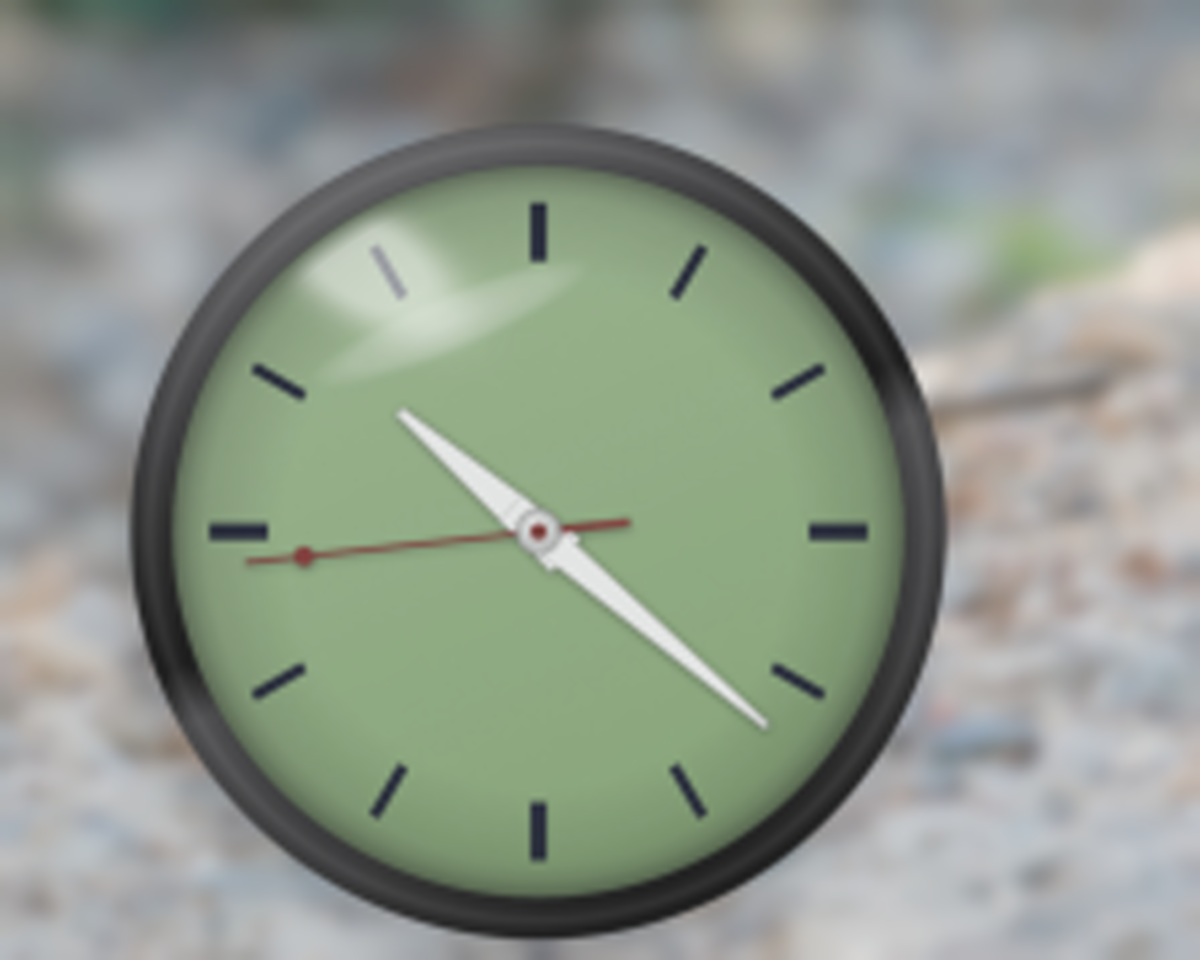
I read 10h21m44s
